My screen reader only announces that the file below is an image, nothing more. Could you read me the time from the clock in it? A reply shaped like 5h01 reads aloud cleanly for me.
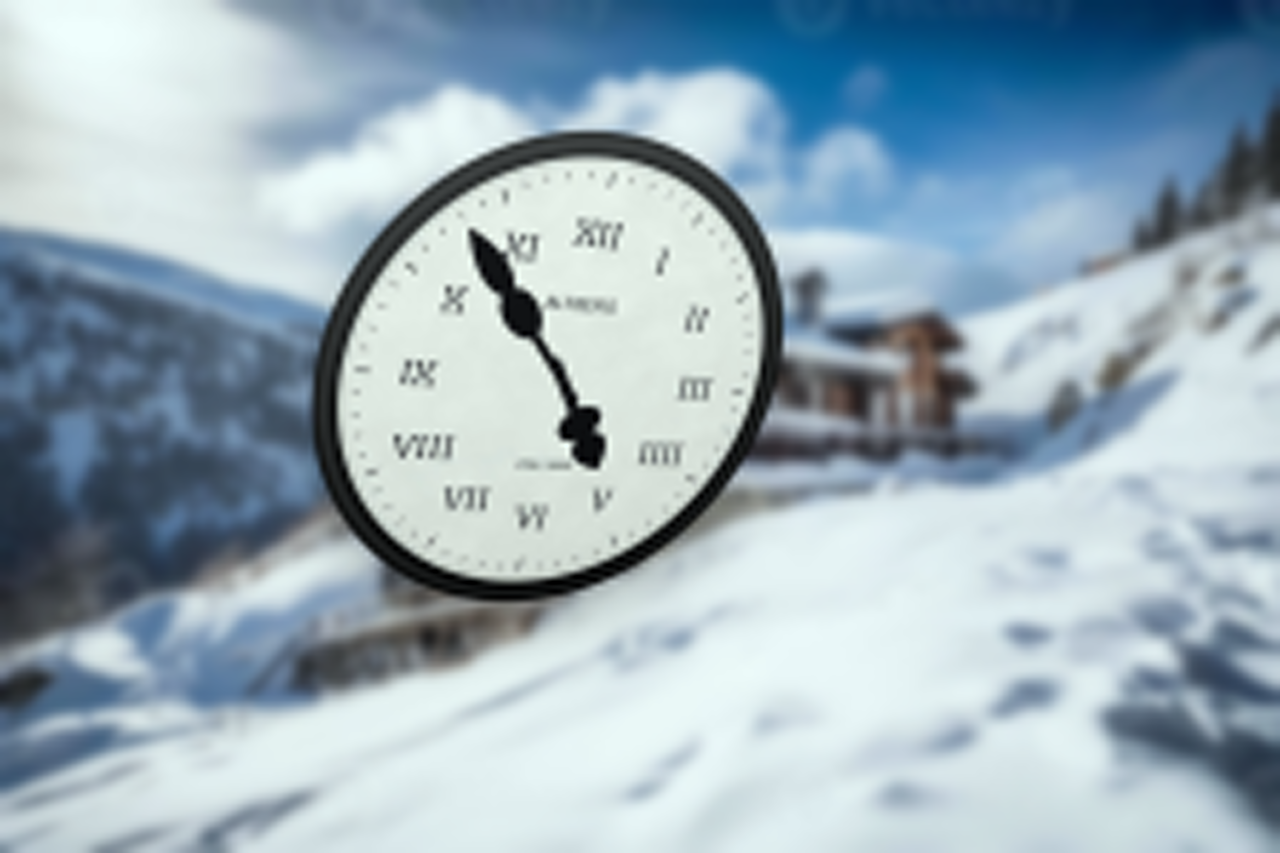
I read 4h53
